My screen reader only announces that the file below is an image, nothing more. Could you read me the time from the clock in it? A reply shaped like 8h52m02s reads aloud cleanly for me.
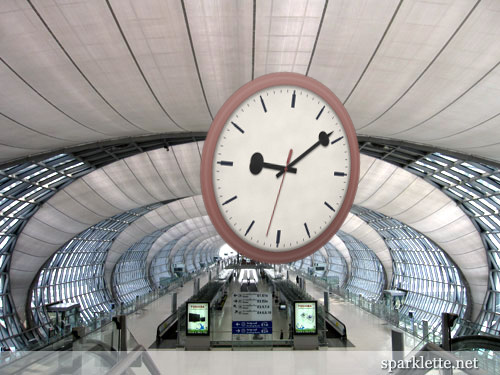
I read 9h08m32s
